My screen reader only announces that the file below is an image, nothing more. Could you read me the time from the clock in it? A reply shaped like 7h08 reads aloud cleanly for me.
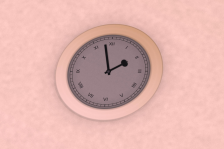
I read 1h58
